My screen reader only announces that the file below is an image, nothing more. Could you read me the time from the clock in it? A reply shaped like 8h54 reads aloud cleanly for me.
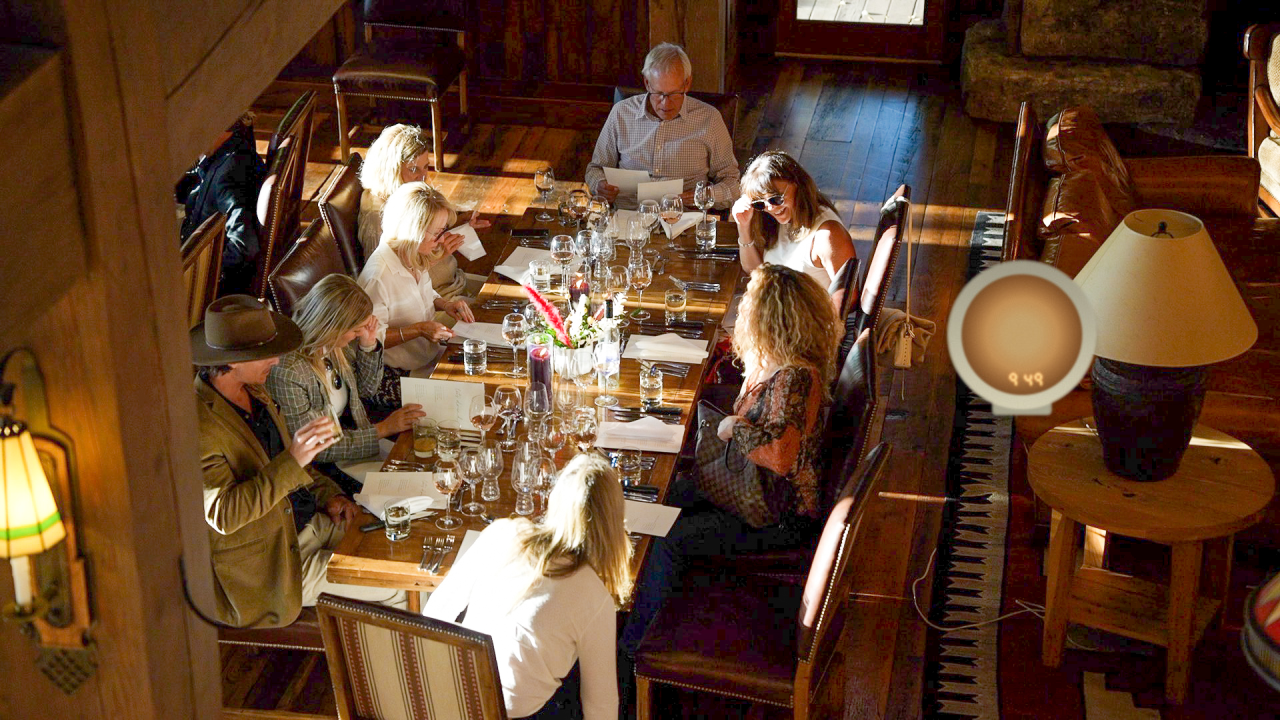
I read 9h49
